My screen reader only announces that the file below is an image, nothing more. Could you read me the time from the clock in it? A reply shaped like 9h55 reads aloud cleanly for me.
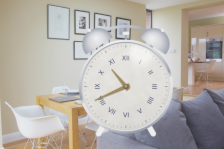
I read 10h41
